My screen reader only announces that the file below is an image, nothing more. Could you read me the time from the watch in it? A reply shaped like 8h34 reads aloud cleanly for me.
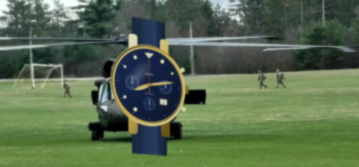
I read 8h13
